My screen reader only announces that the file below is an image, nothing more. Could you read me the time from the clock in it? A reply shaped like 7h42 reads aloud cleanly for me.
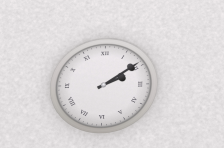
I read 2h09
